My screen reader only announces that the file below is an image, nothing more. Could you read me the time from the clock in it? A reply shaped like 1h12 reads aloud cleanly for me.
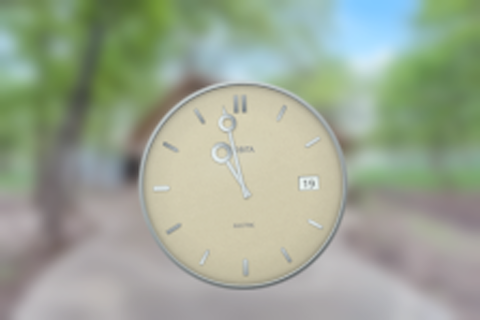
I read 10h58
